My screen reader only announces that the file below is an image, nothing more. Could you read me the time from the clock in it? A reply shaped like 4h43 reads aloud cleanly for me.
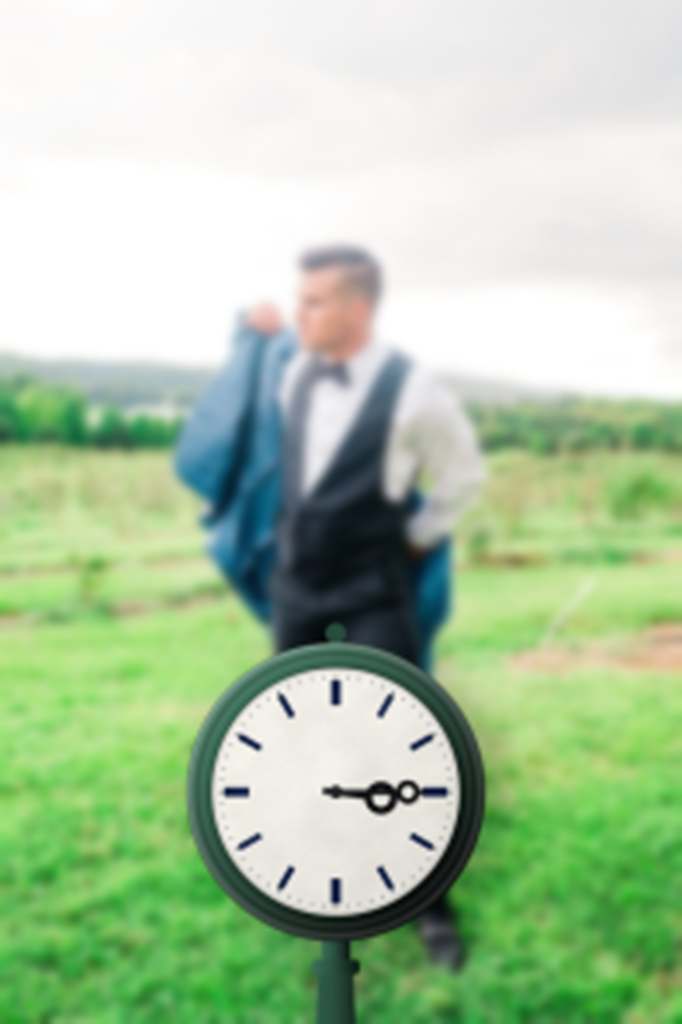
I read 3h15
